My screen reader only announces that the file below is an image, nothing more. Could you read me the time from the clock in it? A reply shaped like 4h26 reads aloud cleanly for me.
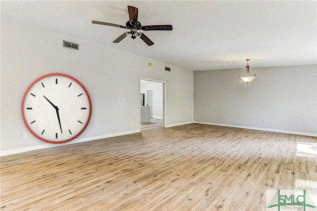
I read 10h28
